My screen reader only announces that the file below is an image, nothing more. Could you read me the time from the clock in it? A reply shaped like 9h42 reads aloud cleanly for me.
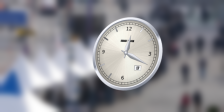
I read 12h19
